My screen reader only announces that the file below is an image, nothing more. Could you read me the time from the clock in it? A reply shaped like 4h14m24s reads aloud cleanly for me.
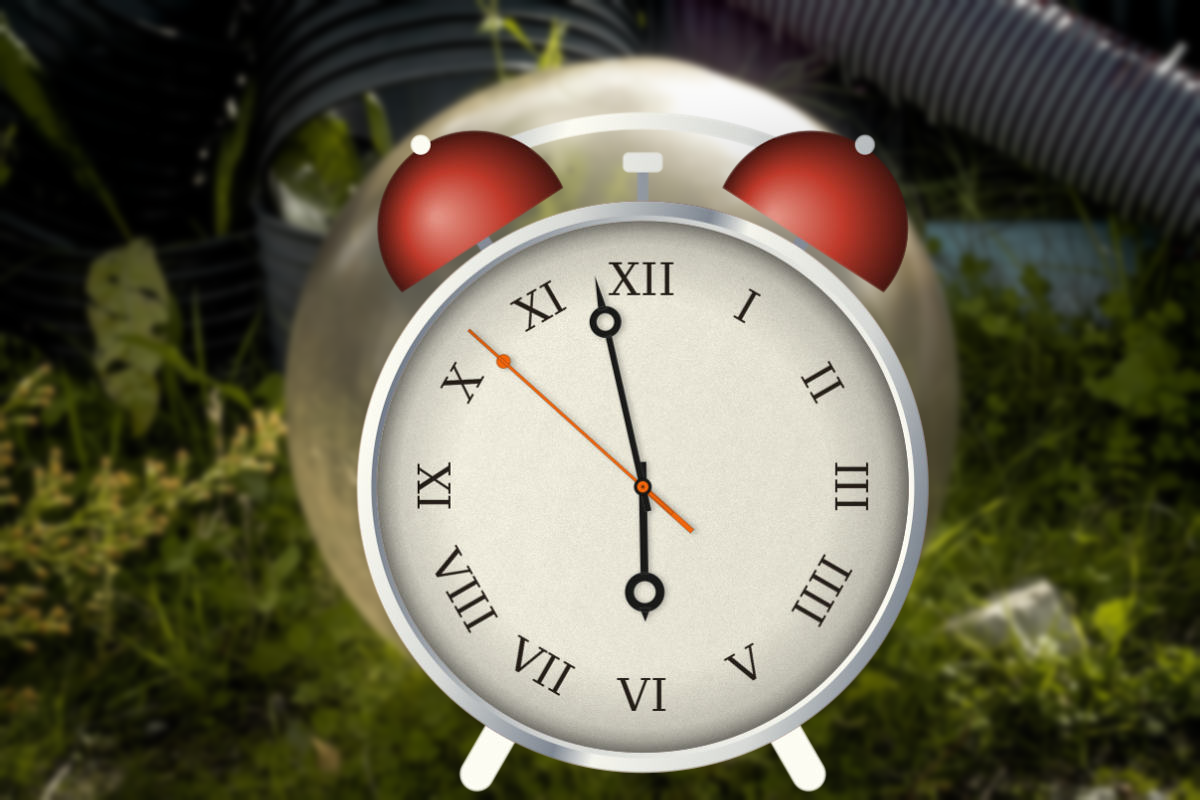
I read 5h57m52s
